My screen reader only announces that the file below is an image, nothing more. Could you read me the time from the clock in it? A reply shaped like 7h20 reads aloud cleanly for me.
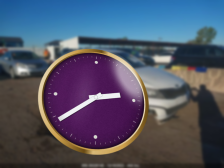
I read 2h39
